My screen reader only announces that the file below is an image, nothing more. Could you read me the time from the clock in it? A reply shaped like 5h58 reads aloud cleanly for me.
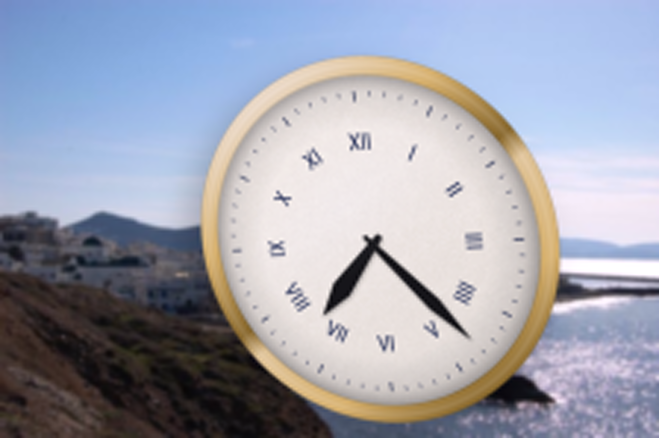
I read 7h23
